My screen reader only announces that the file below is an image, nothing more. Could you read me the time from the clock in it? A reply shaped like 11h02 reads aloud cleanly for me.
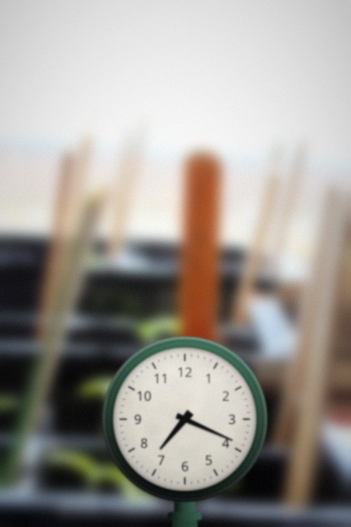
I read 7h19
